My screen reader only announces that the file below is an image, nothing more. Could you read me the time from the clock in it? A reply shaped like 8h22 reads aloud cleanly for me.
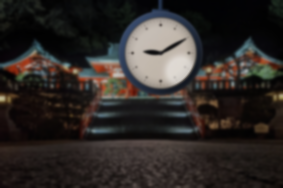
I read 9h10
